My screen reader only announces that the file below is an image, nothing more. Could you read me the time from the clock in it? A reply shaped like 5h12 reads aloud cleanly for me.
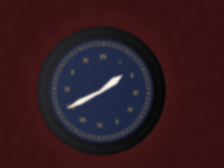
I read 1h40
